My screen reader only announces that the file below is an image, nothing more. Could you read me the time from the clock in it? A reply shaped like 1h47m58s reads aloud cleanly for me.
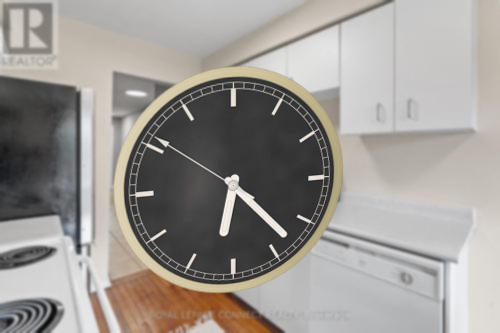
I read 6h22m51s
